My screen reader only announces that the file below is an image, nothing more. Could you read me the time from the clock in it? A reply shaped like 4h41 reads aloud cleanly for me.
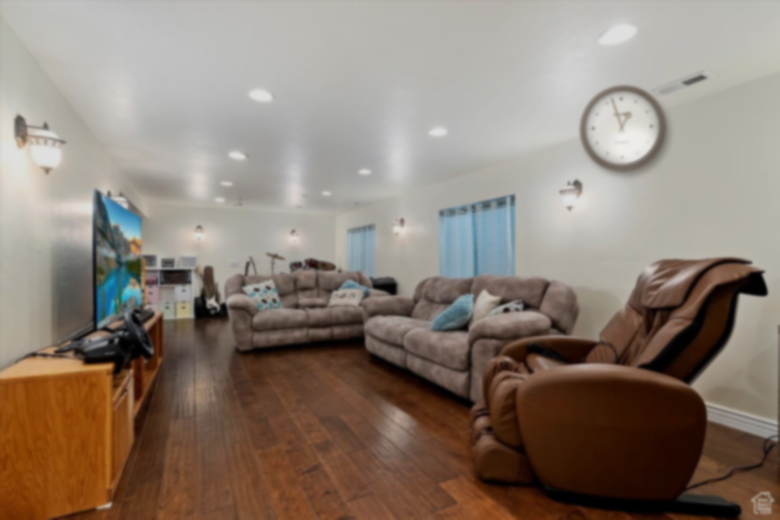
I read 12h57
